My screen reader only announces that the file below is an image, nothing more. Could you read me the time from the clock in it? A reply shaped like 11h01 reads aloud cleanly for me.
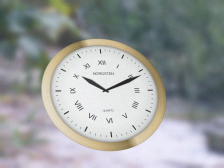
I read 10h11
